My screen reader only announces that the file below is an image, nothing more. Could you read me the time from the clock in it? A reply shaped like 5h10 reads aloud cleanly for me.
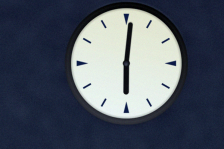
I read 6h01
